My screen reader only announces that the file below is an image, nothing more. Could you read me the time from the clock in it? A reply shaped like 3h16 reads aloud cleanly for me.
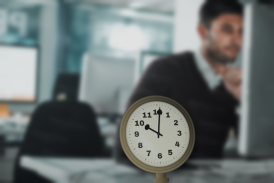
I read 10h01
